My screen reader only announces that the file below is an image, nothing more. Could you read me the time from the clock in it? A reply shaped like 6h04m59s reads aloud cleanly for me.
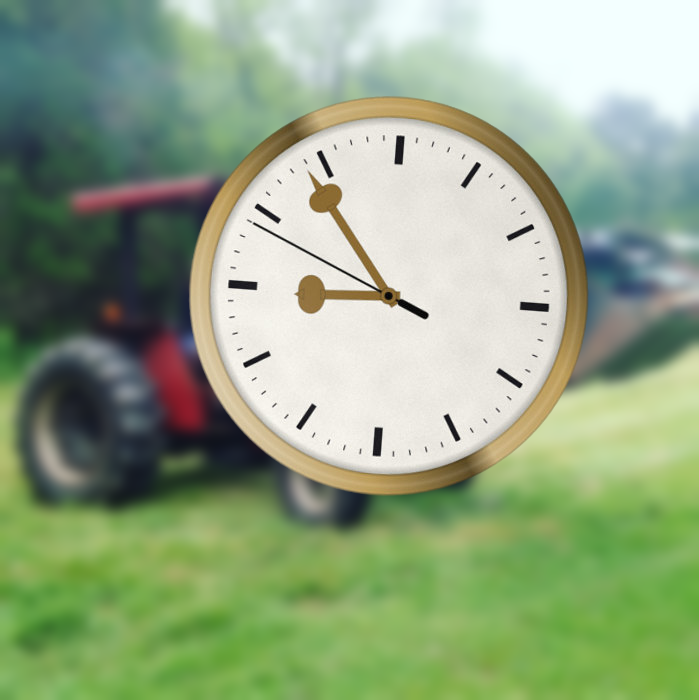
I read 8h53m49s
